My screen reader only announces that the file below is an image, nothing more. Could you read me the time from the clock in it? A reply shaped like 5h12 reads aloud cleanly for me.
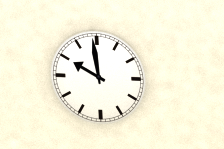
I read 9h59
